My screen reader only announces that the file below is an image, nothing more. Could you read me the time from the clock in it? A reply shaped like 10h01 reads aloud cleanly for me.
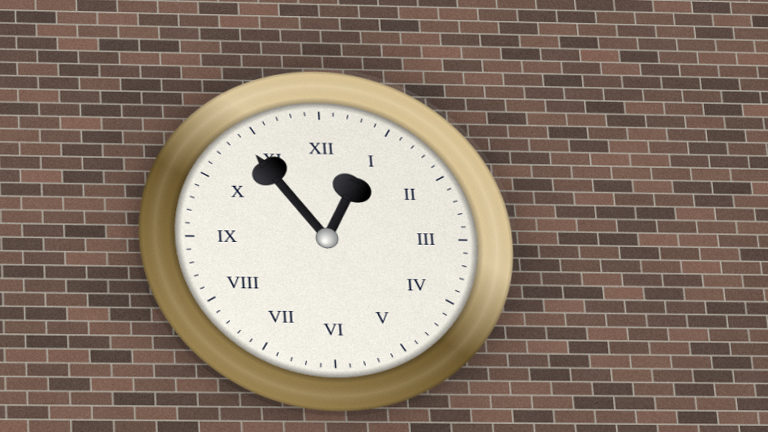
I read 12h54
